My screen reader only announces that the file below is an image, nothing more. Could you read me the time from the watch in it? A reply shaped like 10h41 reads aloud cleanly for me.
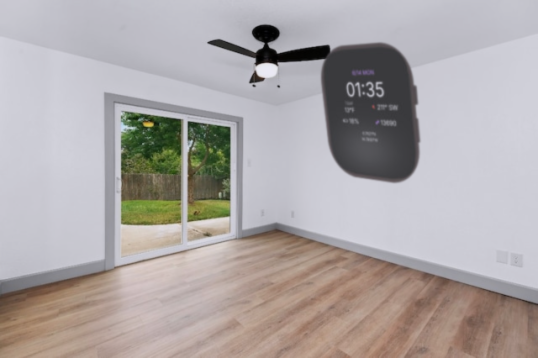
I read 1h35
